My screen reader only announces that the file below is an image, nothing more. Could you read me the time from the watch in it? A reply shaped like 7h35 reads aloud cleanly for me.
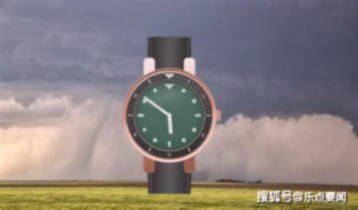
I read 5h51
